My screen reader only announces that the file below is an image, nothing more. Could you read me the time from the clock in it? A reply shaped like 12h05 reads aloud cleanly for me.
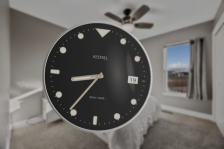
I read 8h36
